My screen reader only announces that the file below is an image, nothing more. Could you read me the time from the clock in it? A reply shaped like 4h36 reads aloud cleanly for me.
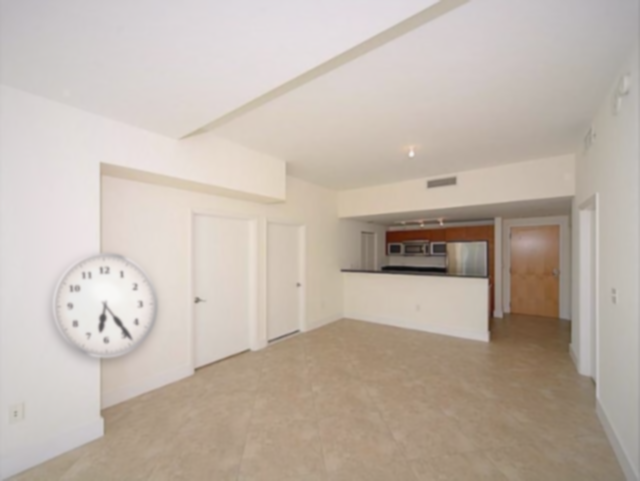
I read 6h24
